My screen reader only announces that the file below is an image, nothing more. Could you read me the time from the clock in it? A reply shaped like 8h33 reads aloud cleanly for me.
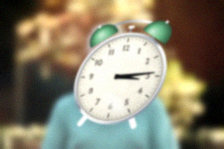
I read 3h14
